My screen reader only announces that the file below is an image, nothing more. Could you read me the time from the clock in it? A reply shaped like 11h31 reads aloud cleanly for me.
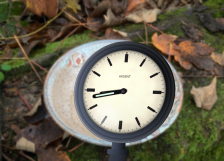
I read 8h43
